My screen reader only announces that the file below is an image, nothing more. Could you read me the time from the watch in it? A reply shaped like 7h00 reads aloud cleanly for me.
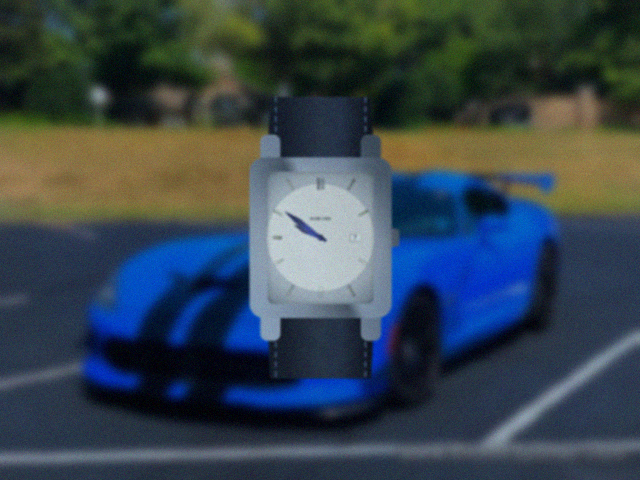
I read 9h51
